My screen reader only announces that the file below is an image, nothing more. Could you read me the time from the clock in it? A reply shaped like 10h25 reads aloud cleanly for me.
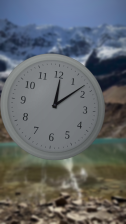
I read 12h08
